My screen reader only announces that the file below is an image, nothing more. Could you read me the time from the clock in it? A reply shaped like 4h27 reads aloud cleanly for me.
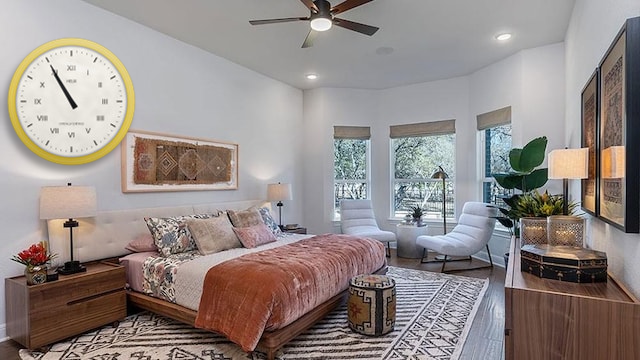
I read 10h55
